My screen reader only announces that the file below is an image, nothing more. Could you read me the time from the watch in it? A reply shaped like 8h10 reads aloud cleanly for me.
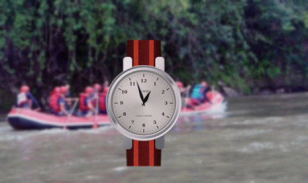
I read 12h57
